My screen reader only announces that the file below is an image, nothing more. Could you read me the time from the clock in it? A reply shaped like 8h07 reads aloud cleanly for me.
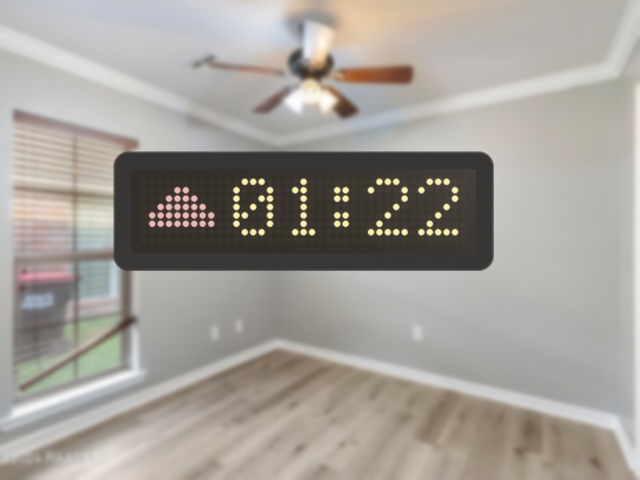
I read 1h22
